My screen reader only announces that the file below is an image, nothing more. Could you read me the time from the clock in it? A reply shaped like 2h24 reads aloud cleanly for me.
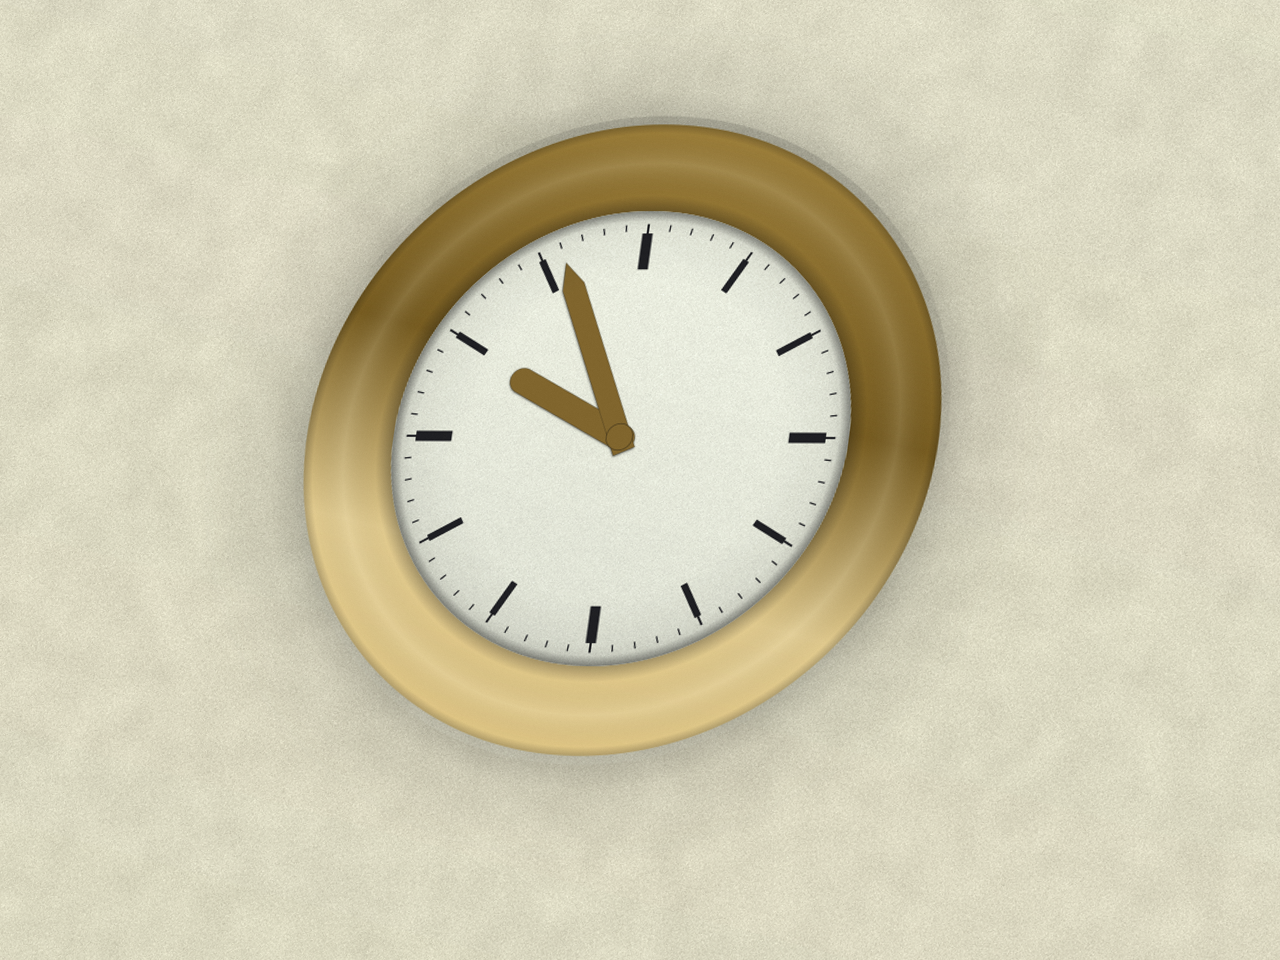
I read 9h56
